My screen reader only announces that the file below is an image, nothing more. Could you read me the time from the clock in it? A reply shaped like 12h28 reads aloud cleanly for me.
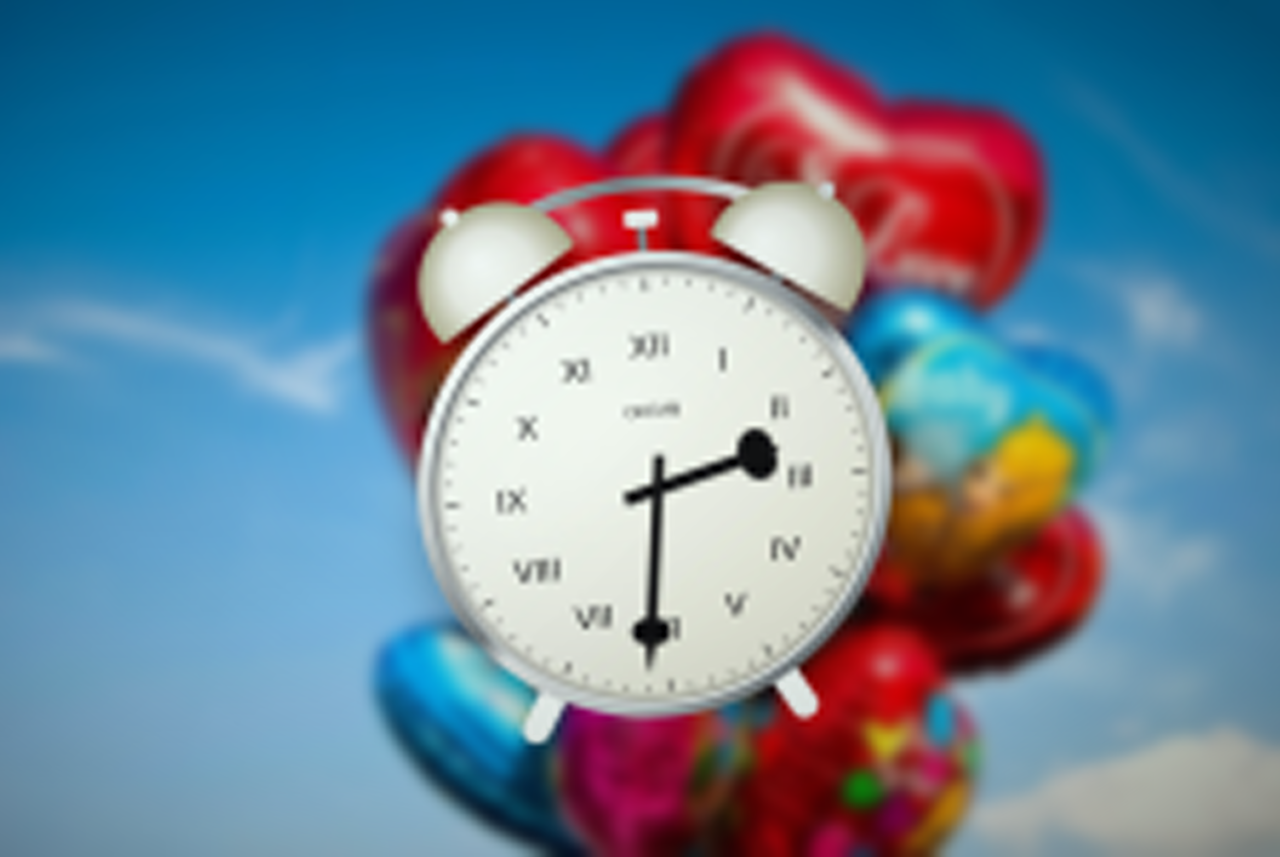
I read 2h31
